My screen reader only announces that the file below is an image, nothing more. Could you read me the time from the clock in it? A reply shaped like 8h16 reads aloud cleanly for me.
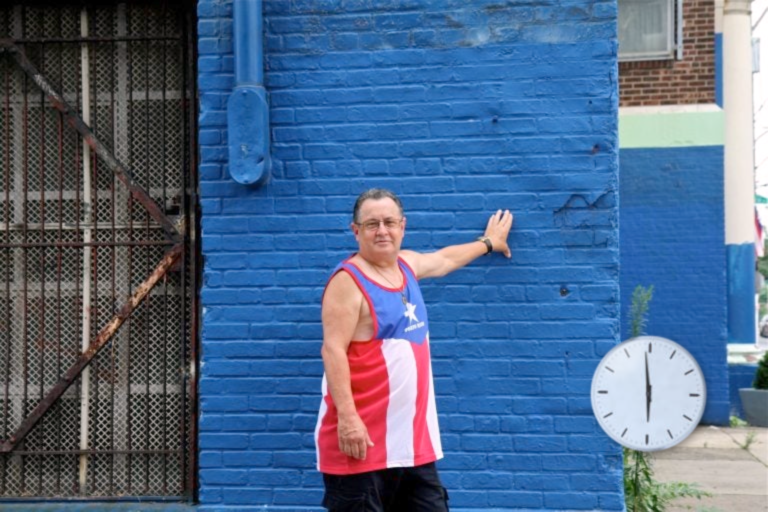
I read 5h59
